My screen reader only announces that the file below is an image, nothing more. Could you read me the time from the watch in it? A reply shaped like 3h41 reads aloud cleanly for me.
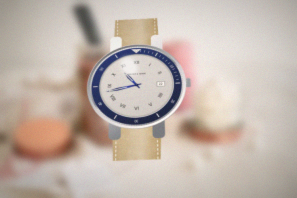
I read 10h43
